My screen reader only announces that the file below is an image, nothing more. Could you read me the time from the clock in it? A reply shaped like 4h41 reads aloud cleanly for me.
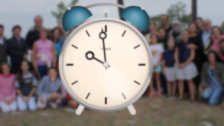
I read 9h59
